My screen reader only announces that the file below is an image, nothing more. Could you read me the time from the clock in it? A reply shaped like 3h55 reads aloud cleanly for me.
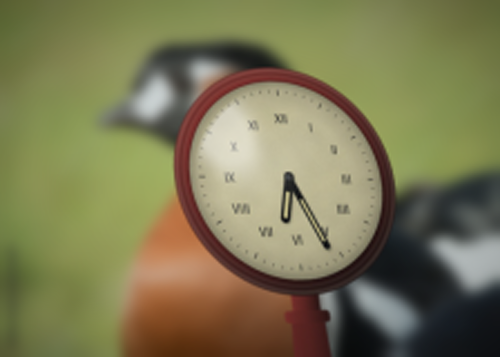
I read 6h26
